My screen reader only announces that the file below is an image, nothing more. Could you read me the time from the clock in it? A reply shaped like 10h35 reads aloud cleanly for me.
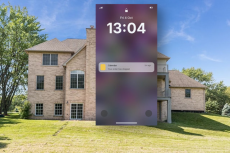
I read 13h04
